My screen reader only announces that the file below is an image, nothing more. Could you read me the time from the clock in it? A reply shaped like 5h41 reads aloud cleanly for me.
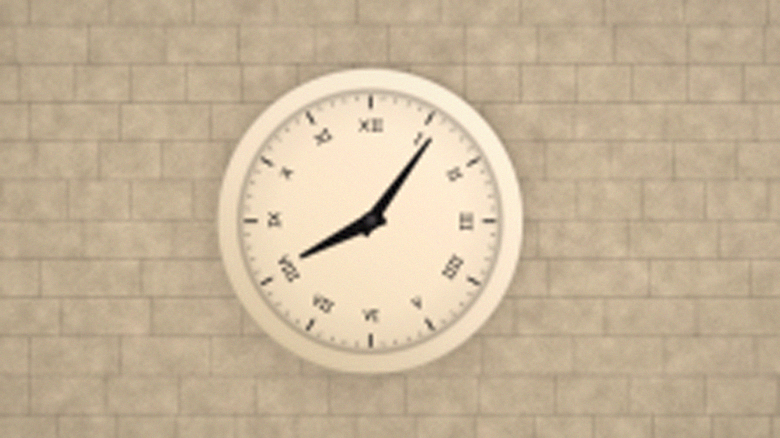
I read 8h06
